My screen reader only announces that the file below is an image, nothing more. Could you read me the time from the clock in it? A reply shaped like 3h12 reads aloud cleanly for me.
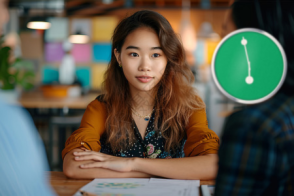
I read 5h58
